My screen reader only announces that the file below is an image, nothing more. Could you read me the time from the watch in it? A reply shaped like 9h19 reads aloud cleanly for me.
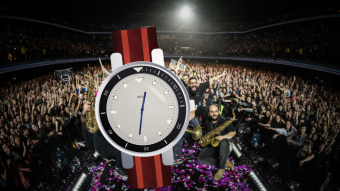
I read 12h32
